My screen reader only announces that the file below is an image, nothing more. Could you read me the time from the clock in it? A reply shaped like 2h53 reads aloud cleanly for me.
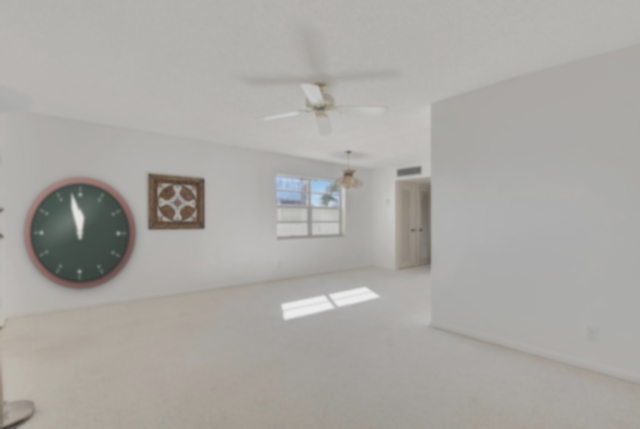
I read 11h58
